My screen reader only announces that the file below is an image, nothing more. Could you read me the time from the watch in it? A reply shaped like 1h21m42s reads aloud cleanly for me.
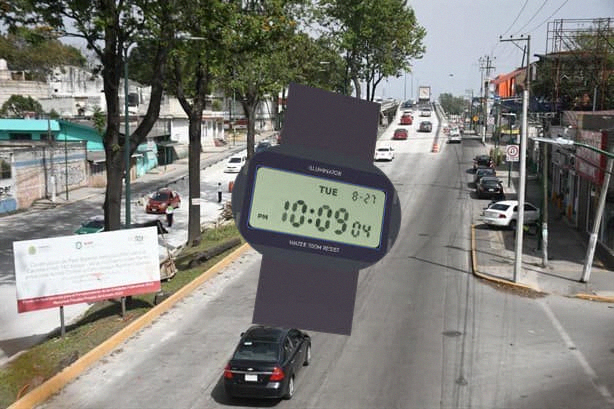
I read 10h09m04s
